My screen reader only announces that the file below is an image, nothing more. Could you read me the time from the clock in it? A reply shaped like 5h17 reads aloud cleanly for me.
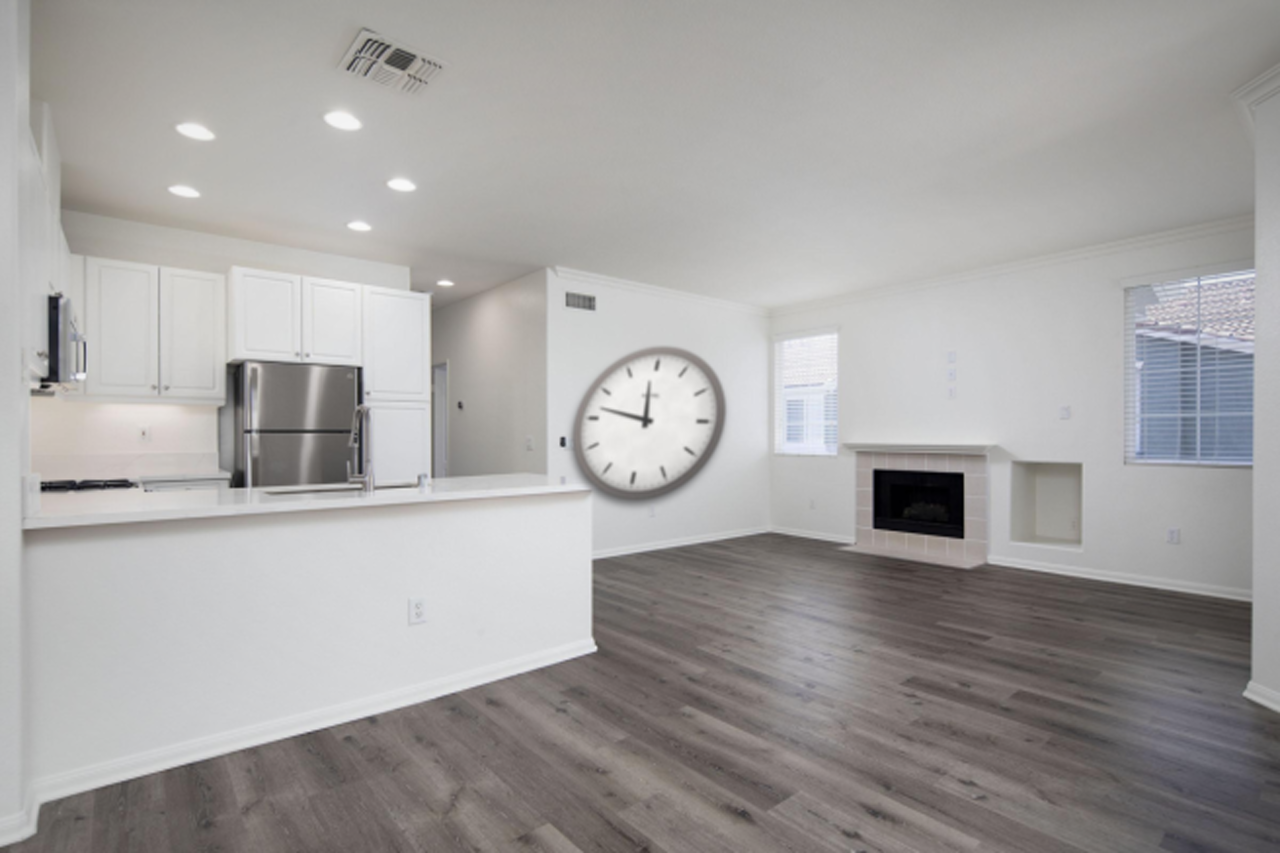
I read 11h47
